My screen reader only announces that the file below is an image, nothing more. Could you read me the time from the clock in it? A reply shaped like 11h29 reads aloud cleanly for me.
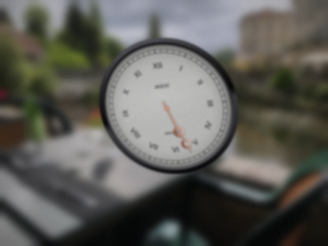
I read 5h27
